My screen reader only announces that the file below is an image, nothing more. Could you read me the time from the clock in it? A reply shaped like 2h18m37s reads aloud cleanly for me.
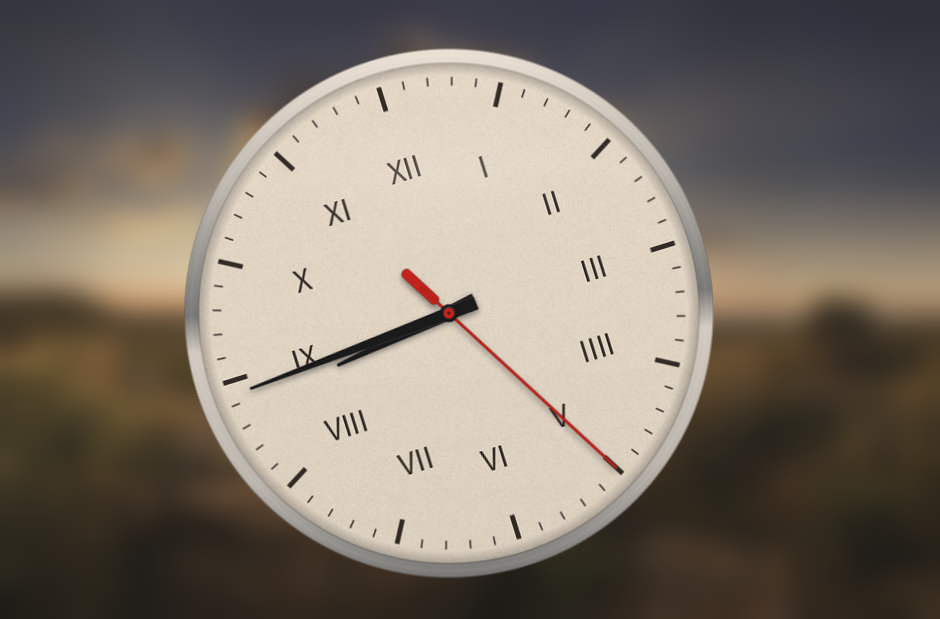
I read 8h44m25s
